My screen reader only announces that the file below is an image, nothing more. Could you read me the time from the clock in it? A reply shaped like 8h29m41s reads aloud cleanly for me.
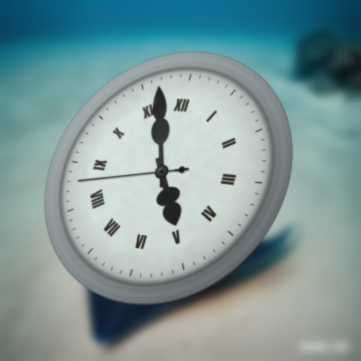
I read 4h56m43s
